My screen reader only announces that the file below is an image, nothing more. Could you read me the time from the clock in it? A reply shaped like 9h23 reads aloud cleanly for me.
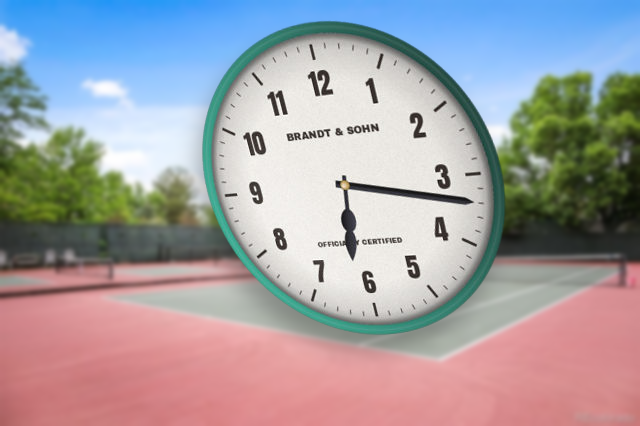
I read 6h17
